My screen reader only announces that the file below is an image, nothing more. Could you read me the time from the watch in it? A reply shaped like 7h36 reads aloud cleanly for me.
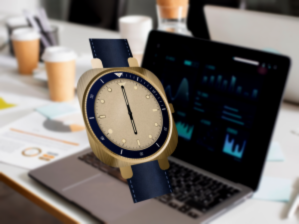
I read 6h00
